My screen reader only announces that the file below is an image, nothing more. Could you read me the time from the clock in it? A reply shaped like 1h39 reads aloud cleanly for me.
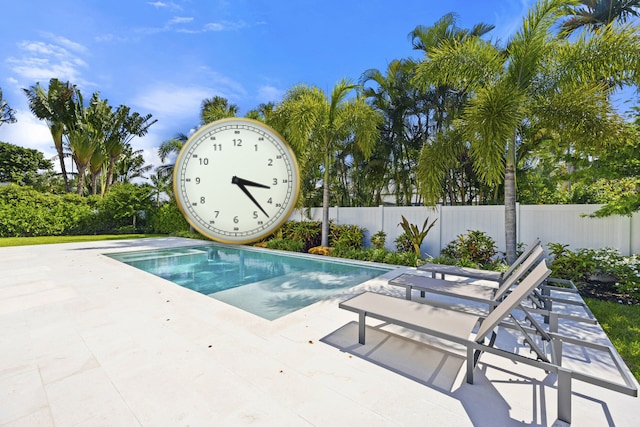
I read 3h23
